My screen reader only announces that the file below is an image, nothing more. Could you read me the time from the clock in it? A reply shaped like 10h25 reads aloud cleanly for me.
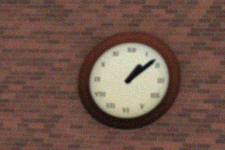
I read 1h08
